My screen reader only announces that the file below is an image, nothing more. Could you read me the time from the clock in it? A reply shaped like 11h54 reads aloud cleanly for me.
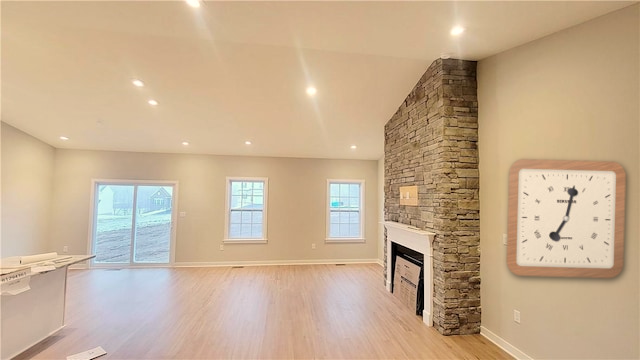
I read 7h02
